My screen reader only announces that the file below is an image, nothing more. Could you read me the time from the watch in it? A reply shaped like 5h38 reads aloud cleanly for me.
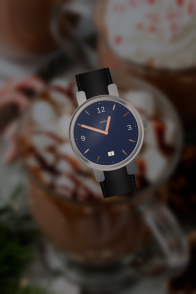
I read 12h50
